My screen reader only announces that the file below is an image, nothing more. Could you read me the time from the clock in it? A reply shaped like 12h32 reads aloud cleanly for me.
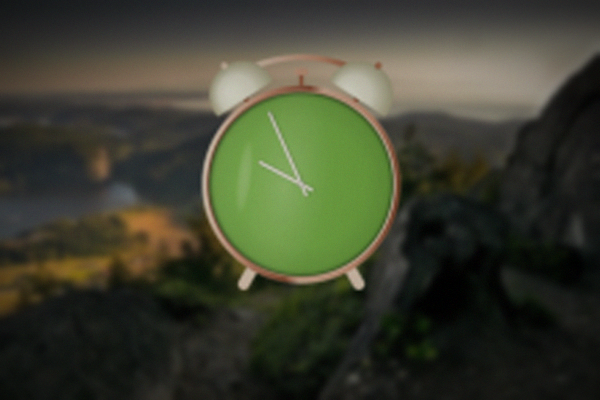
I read 9h56
